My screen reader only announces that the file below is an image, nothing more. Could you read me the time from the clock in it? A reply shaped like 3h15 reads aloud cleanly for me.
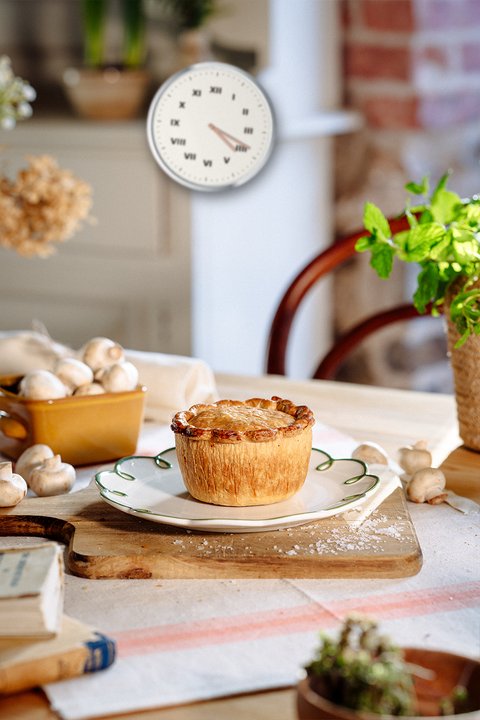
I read 4h19
